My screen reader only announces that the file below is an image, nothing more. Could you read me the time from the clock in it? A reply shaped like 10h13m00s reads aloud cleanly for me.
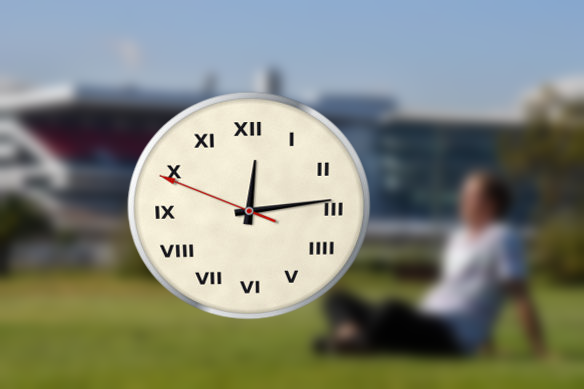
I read 12h13m49s
